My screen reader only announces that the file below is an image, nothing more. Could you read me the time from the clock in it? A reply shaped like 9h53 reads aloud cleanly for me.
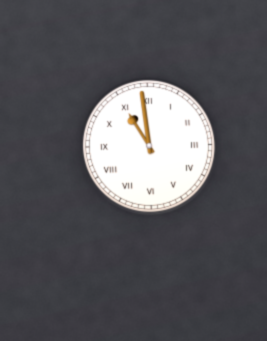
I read 10h59
